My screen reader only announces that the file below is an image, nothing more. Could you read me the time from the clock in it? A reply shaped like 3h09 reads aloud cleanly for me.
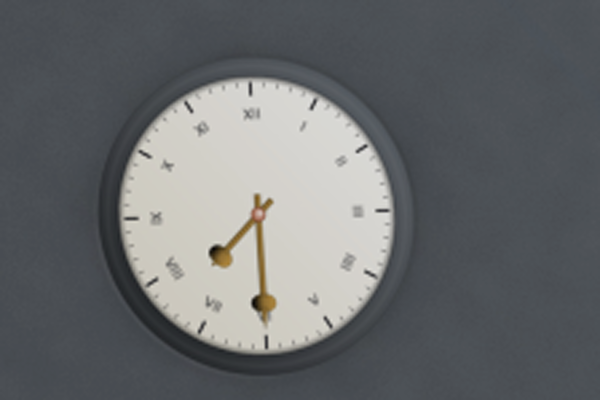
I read 7h30
